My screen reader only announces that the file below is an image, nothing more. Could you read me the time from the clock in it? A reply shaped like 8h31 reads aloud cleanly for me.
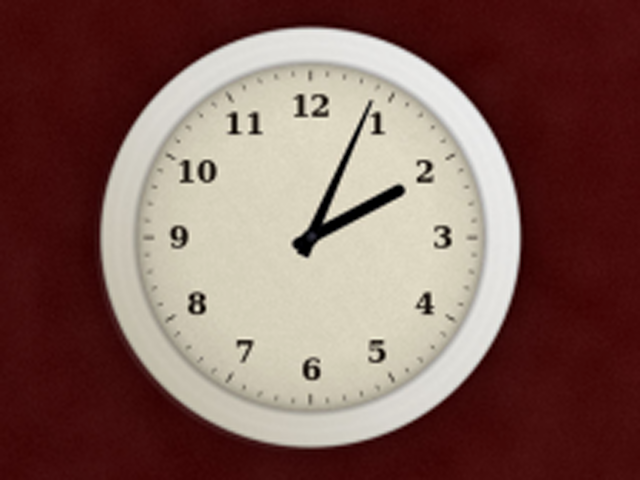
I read 2h04
